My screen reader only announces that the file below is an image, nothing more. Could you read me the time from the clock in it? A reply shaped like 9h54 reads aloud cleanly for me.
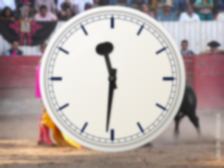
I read 11h31
